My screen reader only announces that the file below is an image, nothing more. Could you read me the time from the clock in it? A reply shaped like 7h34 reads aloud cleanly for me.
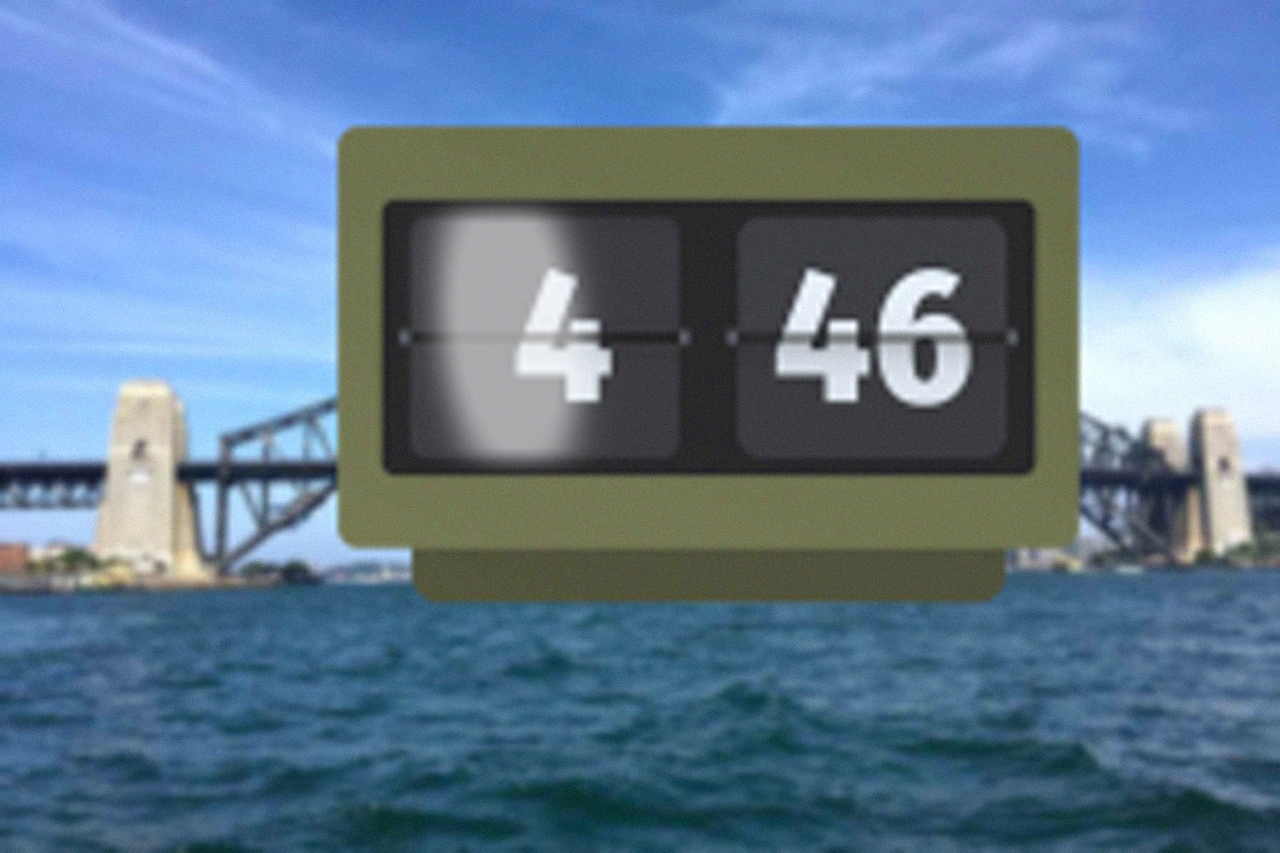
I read 4h46
